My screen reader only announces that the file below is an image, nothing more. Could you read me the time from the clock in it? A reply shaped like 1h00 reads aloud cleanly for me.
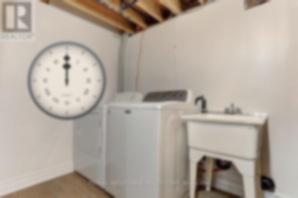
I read 12h00
